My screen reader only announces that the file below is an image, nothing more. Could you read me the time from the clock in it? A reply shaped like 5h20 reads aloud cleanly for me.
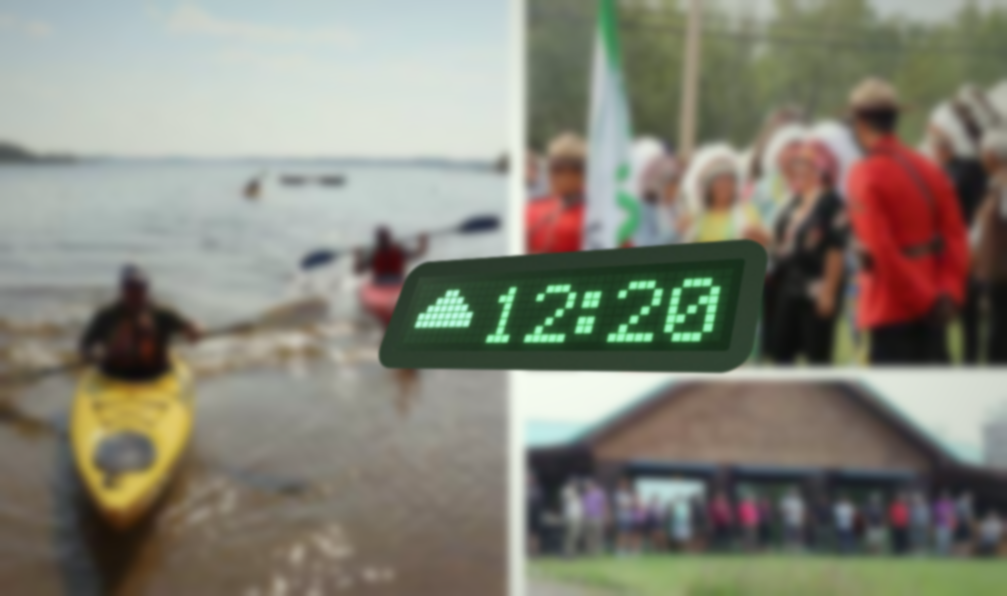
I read 12h20
